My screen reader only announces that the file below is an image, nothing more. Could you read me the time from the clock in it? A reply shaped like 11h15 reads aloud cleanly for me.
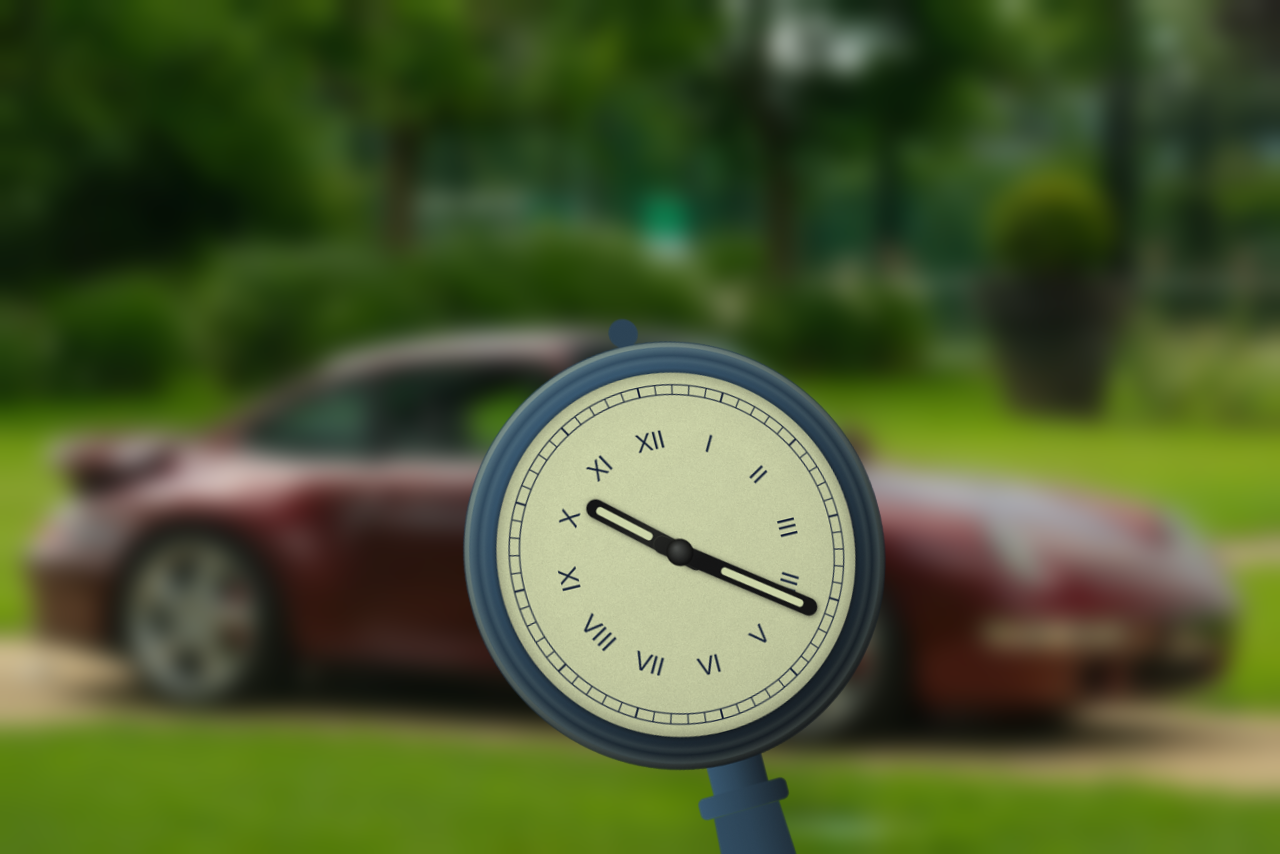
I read 10h21
